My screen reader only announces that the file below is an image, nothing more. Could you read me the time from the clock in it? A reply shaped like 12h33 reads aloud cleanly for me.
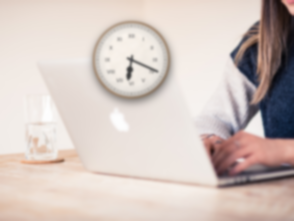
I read 6h19
